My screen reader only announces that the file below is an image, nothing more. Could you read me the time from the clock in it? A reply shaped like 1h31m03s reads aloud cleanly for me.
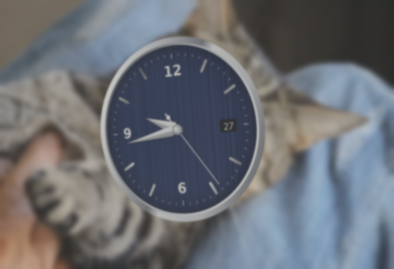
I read 9h43m24s
